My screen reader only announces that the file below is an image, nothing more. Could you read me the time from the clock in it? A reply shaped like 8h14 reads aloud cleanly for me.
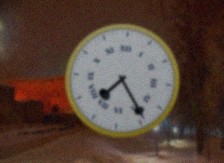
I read 7h24
